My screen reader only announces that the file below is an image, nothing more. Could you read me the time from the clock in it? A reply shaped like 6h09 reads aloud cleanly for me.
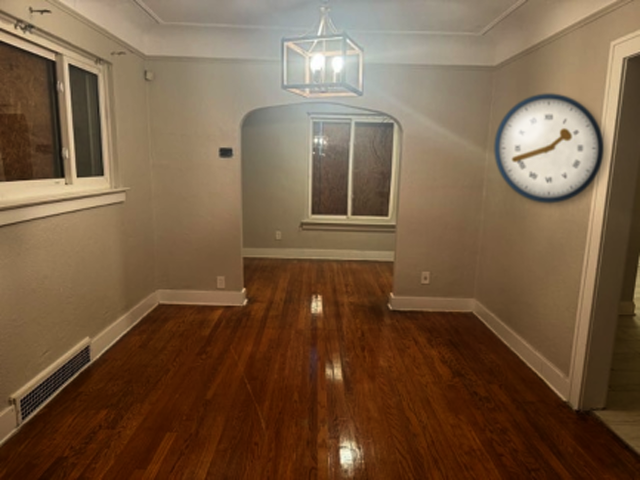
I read 1h42
